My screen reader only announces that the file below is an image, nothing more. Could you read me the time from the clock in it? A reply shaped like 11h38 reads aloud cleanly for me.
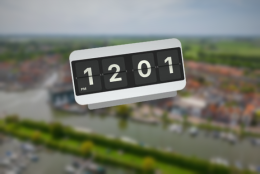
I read 12h01
